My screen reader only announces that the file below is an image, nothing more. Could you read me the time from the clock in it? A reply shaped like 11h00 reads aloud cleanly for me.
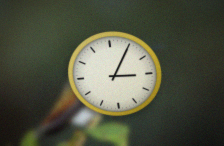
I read 3h05
